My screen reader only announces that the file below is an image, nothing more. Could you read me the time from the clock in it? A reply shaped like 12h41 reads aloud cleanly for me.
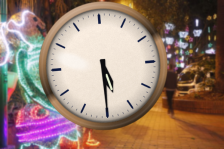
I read 5h30
